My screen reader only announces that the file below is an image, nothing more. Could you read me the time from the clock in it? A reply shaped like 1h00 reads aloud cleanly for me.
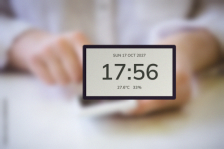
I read 17h56
